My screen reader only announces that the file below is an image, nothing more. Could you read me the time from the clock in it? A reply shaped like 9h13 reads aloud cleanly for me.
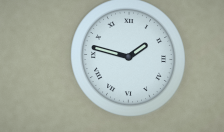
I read 1h47
